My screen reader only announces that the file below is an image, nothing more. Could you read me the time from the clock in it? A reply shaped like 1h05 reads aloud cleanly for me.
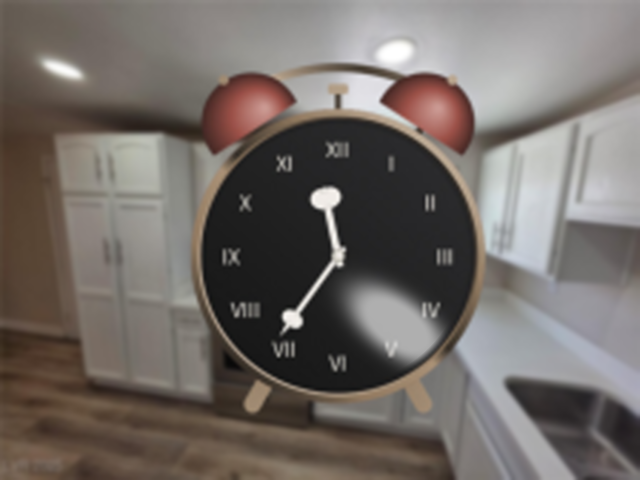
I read 11h36
